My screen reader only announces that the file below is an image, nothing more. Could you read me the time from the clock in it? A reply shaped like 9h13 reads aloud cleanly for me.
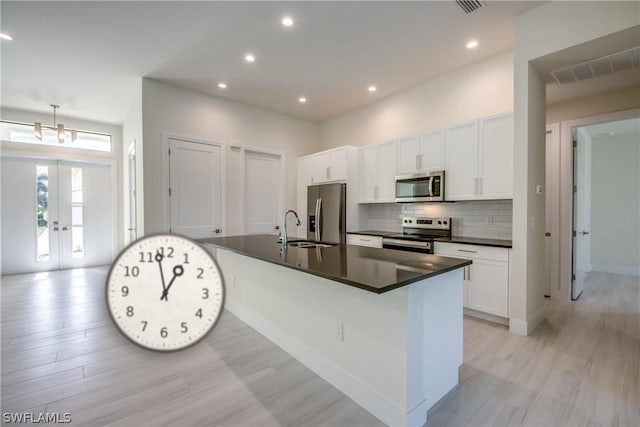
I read 12h58
